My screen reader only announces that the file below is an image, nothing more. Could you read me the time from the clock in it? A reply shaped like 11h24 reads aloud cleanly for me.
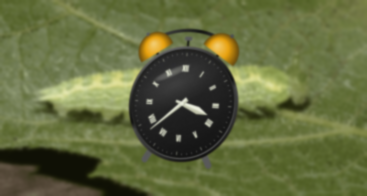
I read 3h38
